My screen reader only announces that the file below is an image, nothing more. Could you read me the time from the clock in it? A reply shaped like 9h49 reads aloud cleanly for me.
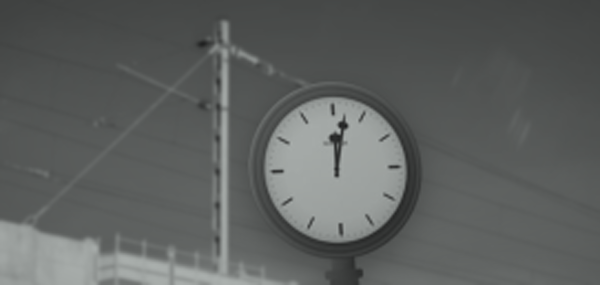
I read 12h02
